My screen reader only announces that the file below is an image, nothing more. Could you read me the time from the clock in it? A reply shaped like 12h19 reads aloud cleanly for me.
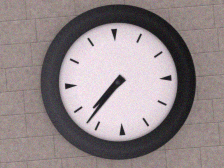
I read 7h37
